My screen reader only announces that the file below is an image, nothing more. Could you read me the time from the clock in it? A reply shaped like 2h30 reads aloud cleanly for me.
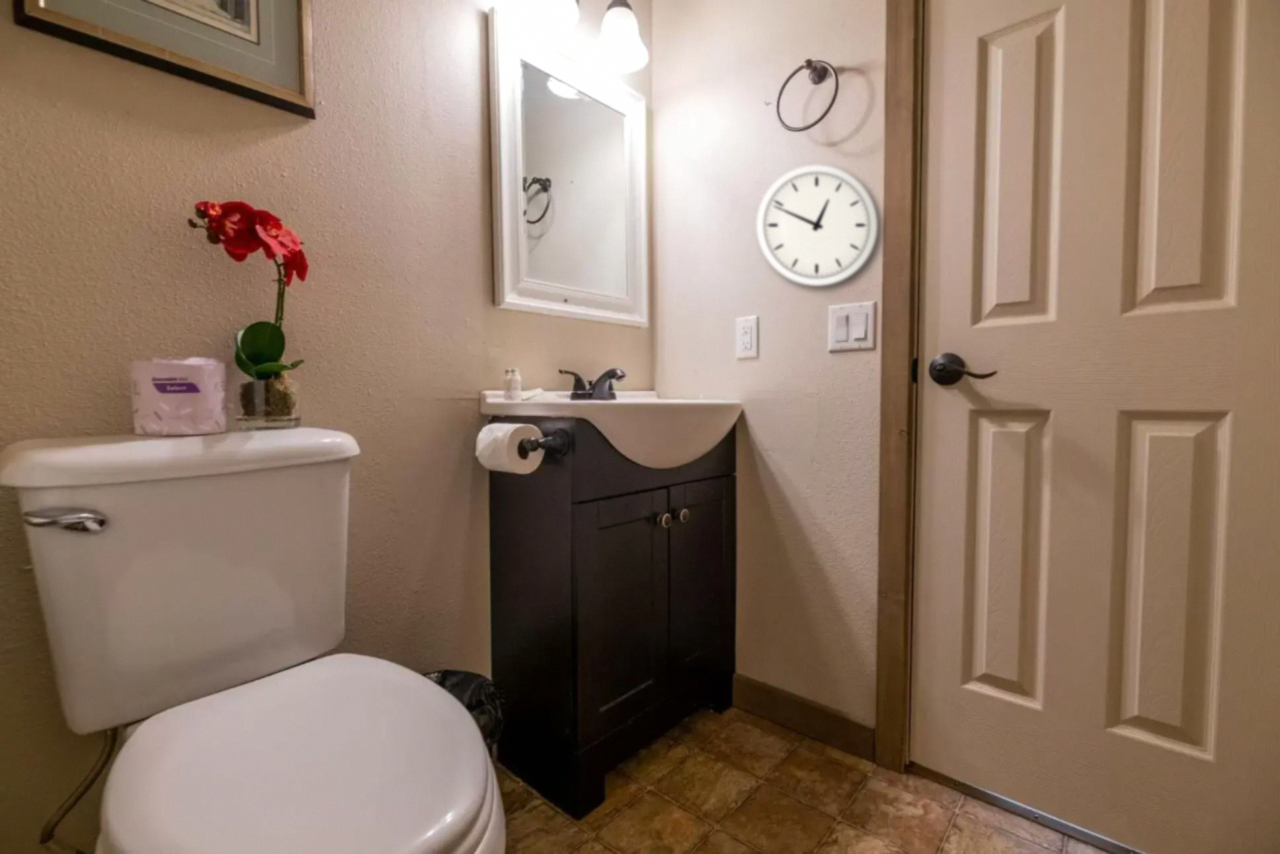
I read 12h49
